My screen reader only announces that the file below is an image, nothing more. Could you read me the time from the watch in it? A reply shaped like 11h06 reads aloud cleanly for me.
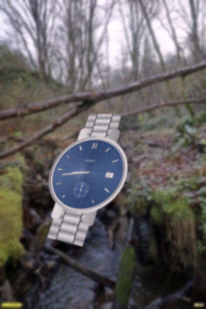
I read 8h43
